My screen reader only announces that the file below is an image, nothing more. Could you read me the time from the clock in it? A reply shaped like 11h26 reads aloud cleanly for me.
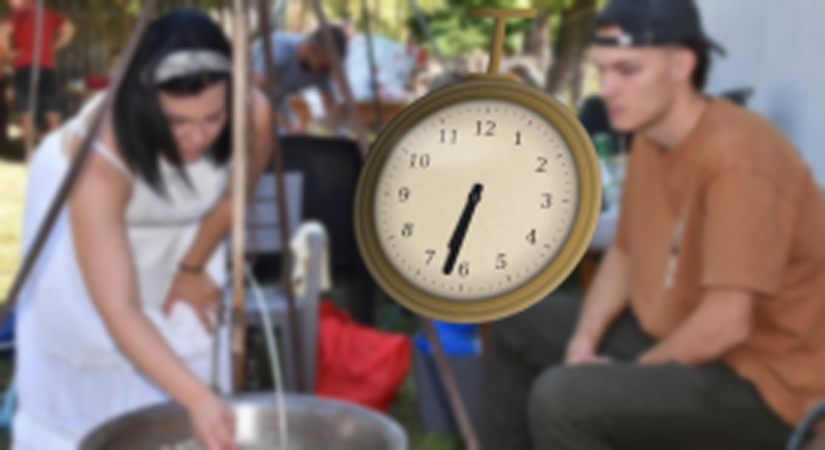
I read 6h32
